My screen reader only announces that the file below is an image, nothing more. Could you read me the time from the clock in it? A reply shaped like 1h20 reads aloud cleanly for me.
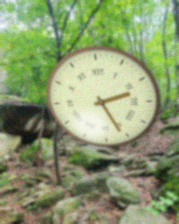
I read 2h26
